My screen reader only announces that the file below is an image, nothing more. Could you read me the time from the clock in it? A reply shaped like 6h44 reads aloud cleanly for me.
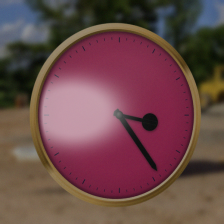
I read 3h24
